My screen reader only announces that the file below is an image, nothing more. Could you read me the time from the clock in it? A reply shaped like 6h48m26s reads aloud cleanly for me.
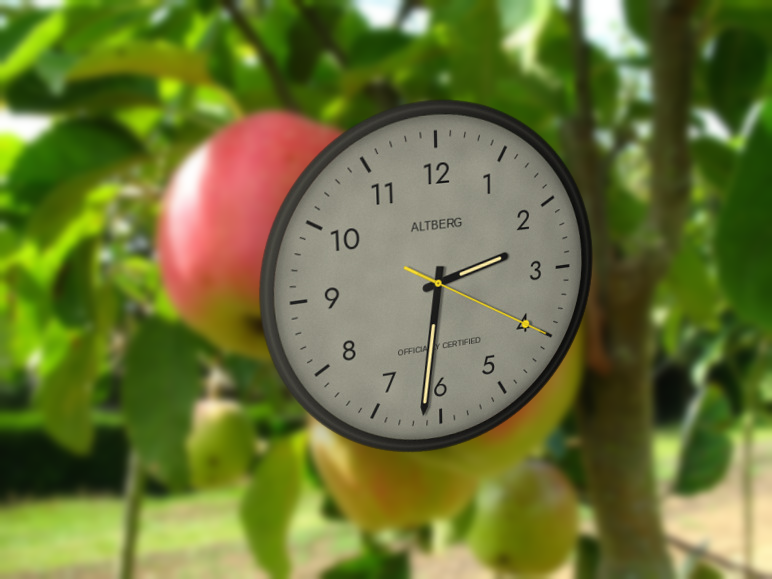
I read 2h31m20s
